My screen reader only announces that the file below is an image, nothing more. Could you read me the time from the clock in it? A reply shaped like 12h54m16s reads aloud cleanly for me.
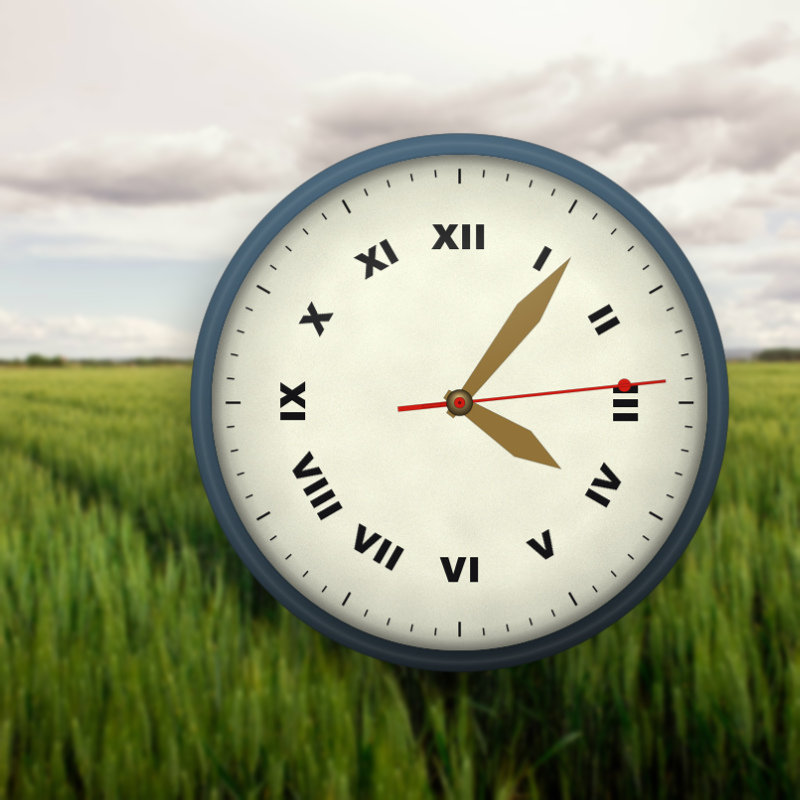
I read 4h06m14s
